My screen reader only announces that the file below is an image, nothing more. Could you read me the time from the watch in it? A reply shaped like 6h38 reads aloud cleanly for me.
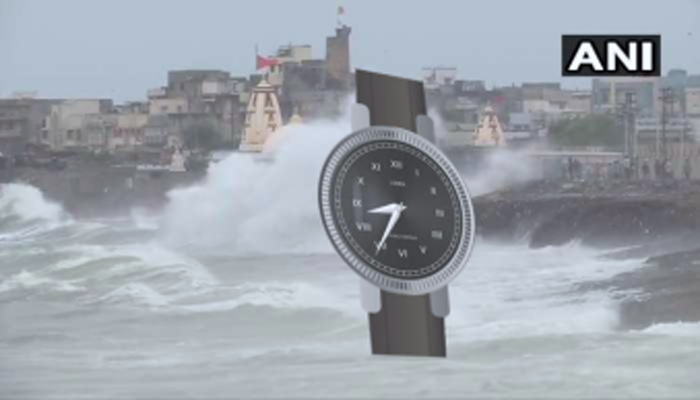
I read 8h35
